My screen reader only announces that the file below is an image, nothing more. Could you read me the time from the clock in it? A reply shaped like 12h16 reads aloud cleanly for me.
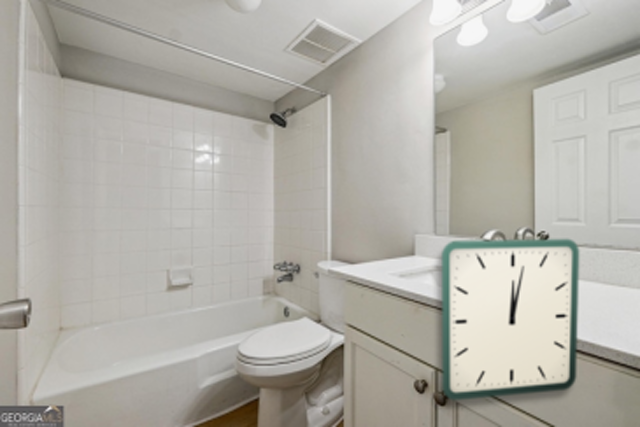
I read 12h02
